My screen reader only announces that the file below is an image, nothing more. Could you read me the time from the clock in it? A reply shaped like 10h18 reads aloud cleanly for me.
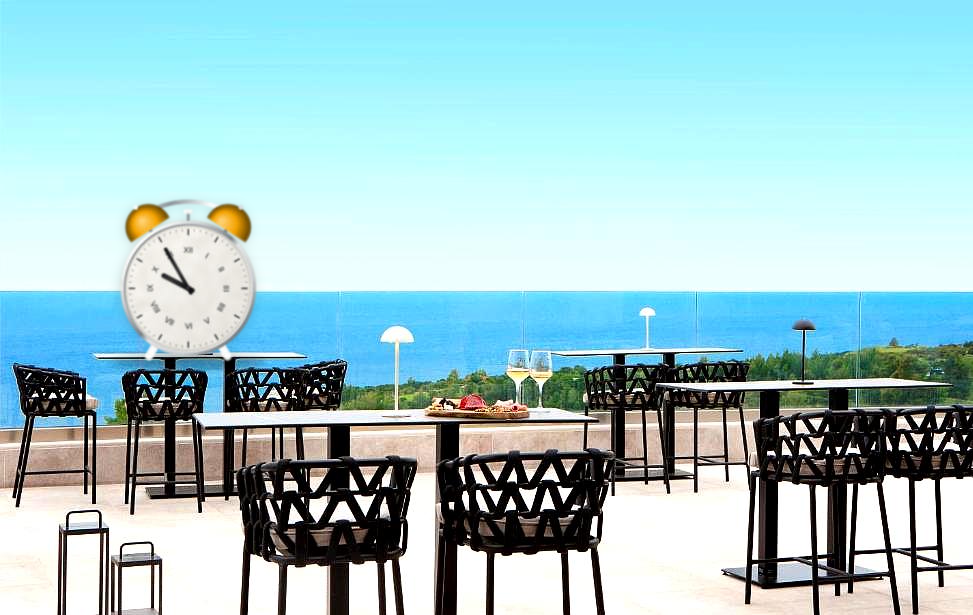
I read 9h55
